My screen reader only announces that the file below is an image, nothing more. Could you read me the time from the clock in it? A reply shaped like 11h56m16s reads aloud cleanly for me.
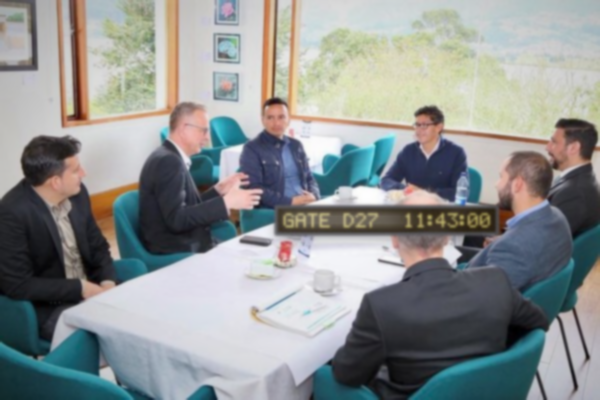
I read 11h43m00s
